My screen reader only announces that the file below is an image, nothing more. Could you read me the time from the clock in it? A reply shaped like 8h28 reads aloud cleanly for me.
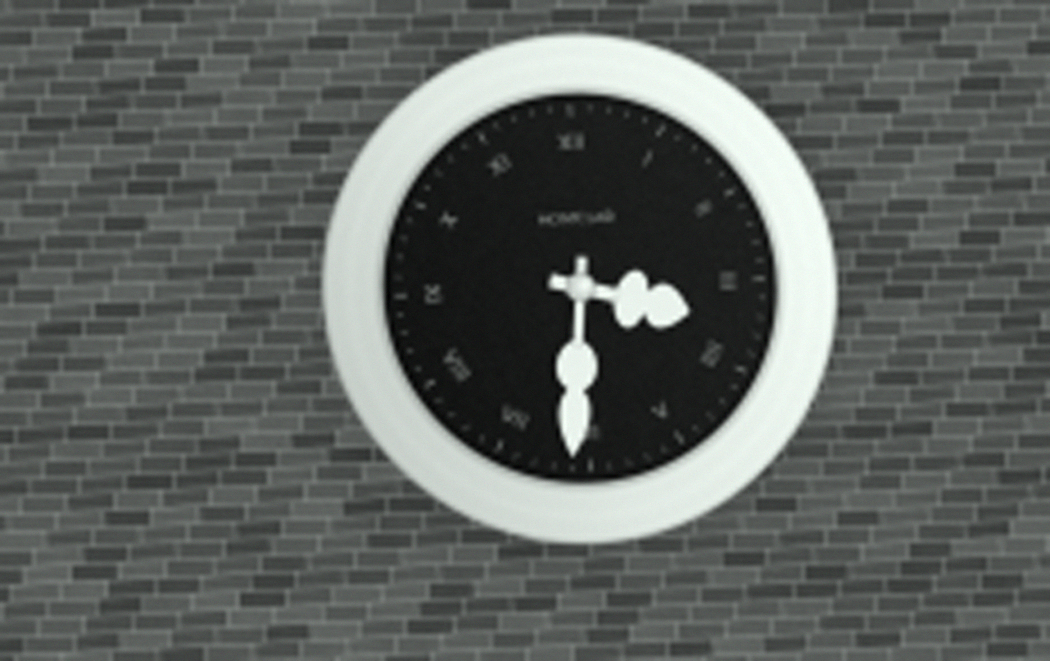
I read 3h31
